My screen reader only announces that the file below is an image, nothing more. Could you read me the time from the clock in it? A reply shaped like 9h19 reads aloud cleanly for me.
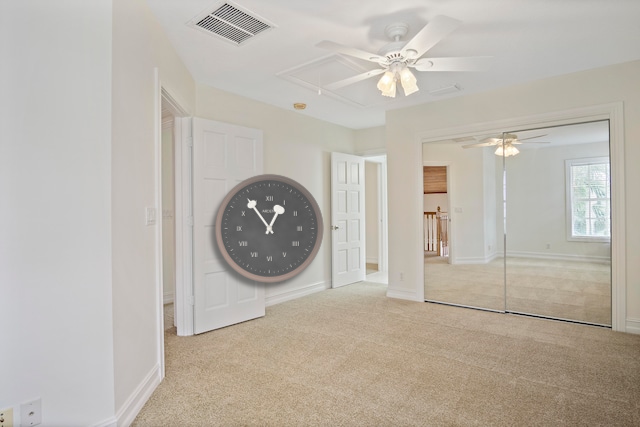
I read 12h54
